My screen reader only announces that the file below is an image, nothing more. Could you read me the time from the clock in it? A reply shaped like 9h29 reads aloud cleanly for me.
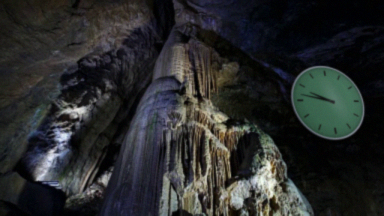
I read 9h47
